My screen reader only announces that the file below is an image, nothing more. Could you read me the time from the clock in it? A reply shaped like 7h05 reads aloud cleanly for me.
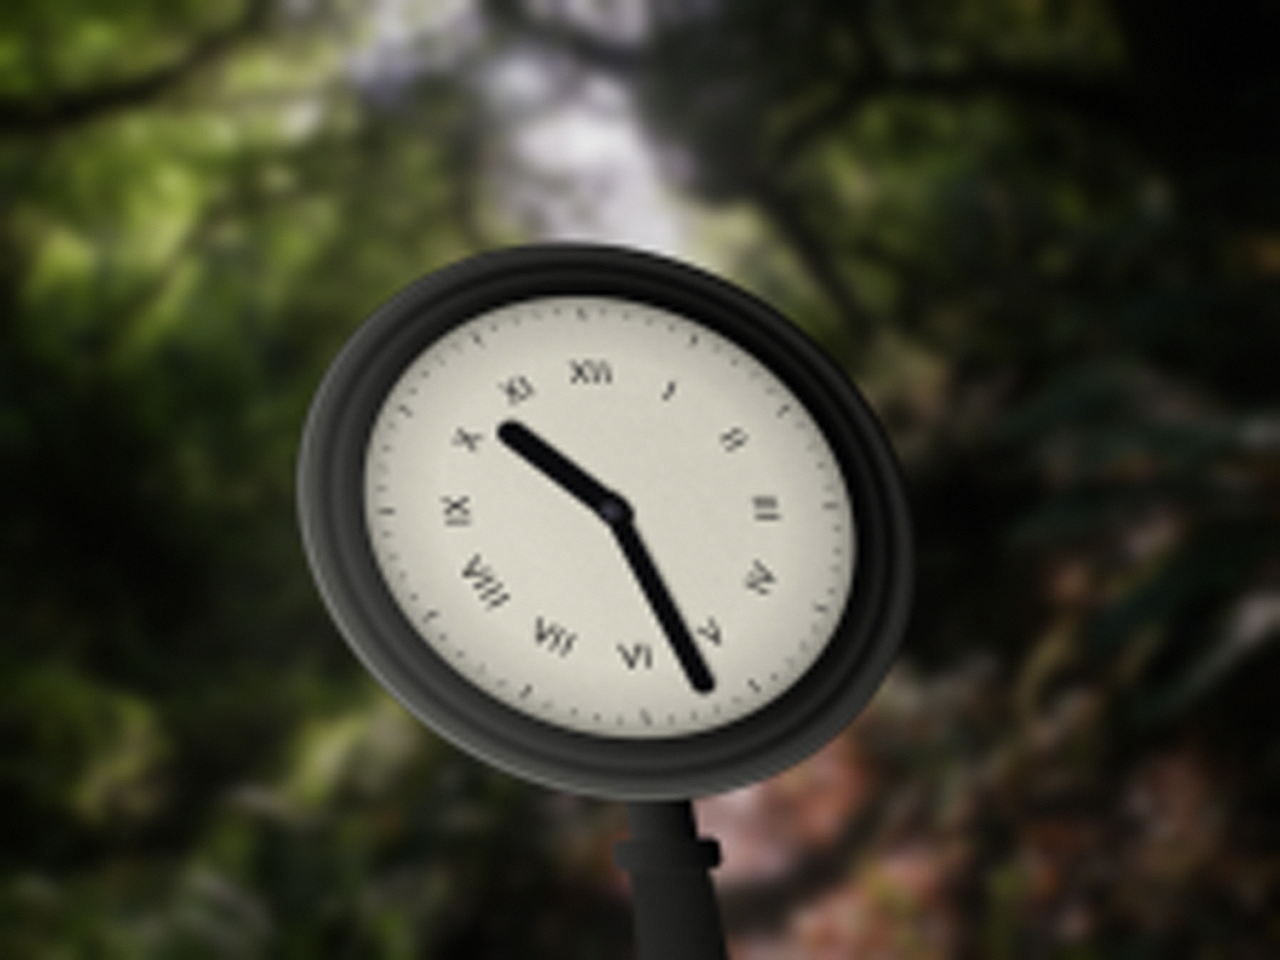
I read 10h27
